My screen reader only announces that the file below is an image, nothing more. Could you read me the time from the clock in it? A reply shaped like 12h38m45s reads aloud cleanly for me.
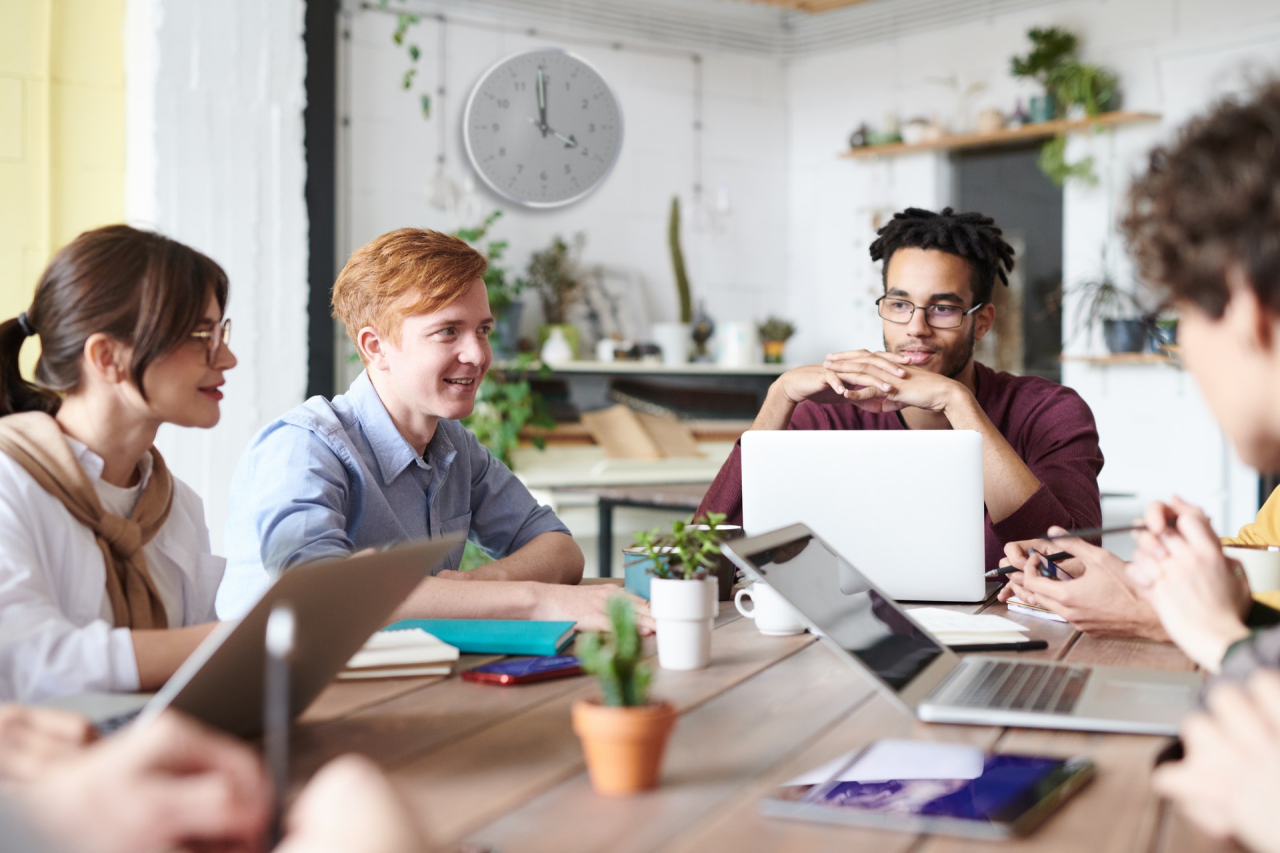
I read 3h59m20s
